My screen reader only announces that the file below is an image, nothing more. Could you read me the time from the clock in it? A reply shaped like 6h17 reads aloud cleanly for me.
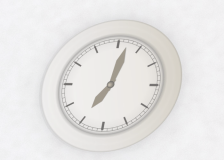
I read 7h02
